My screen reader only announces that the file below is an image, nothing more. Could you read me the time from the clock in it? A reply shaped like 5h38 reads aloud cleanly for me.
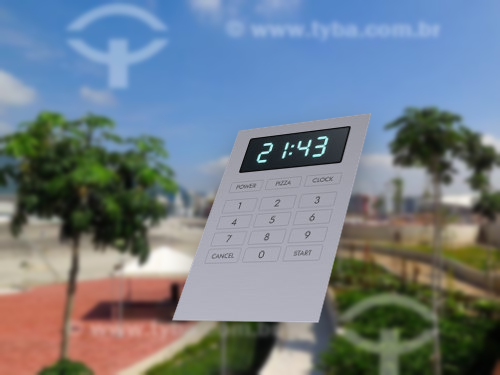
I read 21h43
